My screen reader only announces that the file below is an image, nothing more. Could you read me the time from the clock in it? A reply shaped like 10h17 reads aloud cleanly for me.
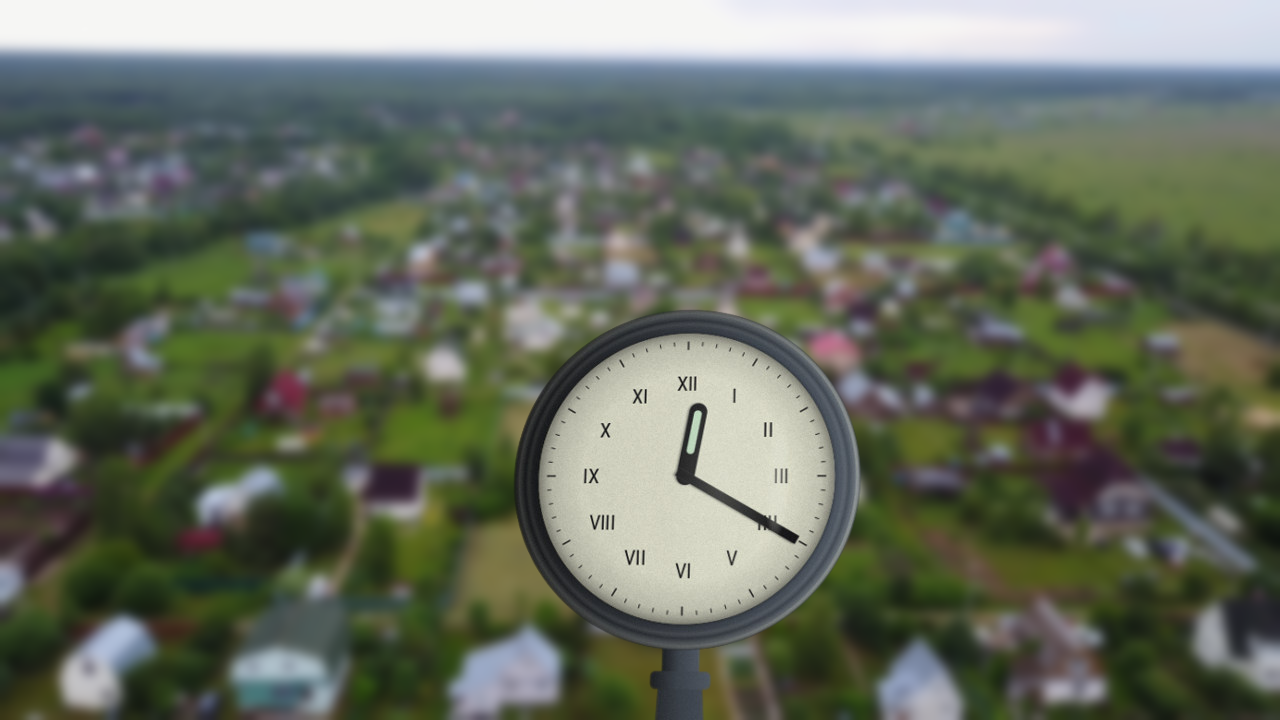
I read 12h20
